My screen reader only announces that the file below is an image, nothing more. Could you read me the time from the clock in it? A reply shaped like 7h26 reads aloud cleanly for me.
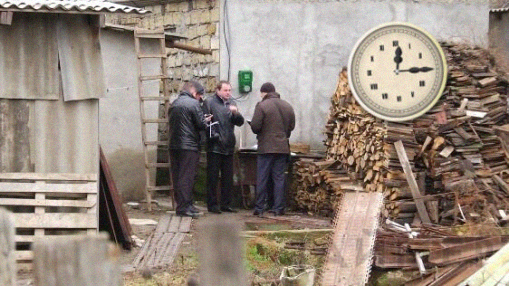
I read 12h15
